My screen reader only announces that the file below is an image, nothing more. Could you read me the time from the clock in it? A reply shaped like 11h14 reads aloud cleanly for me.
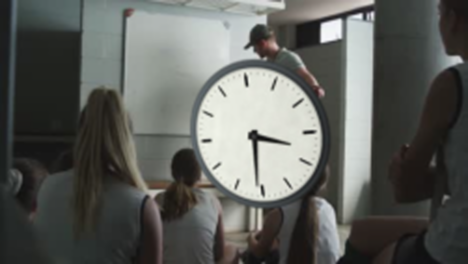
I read 3h31
